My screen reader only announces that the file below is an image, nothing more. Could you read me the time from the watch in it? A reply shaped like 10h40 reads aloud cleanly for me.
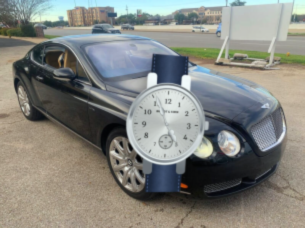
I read 4h56
